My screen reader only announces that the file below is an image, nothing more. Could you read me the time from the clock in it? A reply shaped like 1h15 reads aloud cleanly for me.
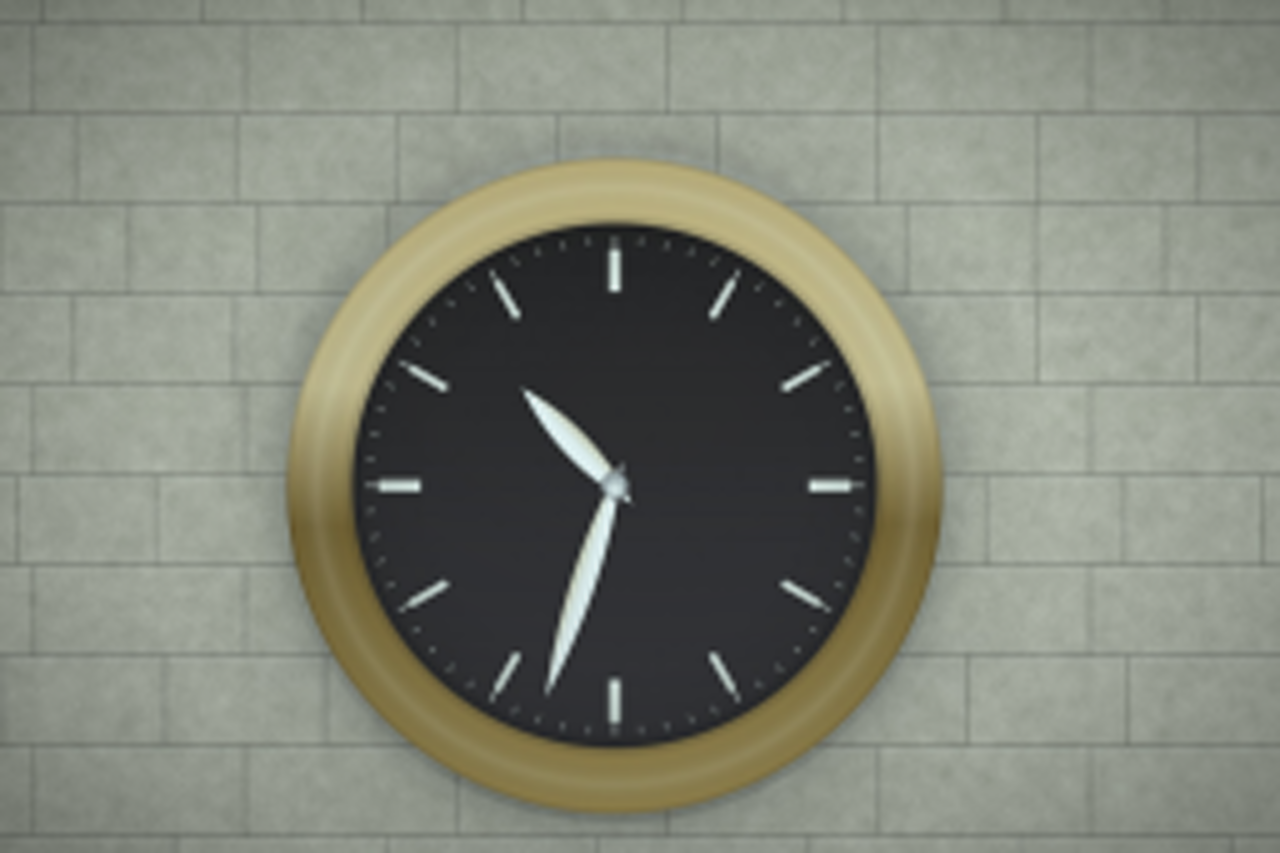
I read 10h33
